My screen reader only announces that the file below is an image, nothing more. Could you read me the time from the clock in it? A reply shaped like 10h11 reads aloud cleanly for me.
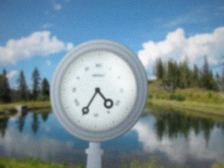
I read 4h35
